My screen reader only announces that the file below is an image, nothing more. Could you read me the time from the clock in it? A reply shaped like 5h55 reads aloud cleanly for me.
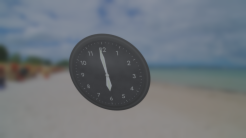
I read 5h59
